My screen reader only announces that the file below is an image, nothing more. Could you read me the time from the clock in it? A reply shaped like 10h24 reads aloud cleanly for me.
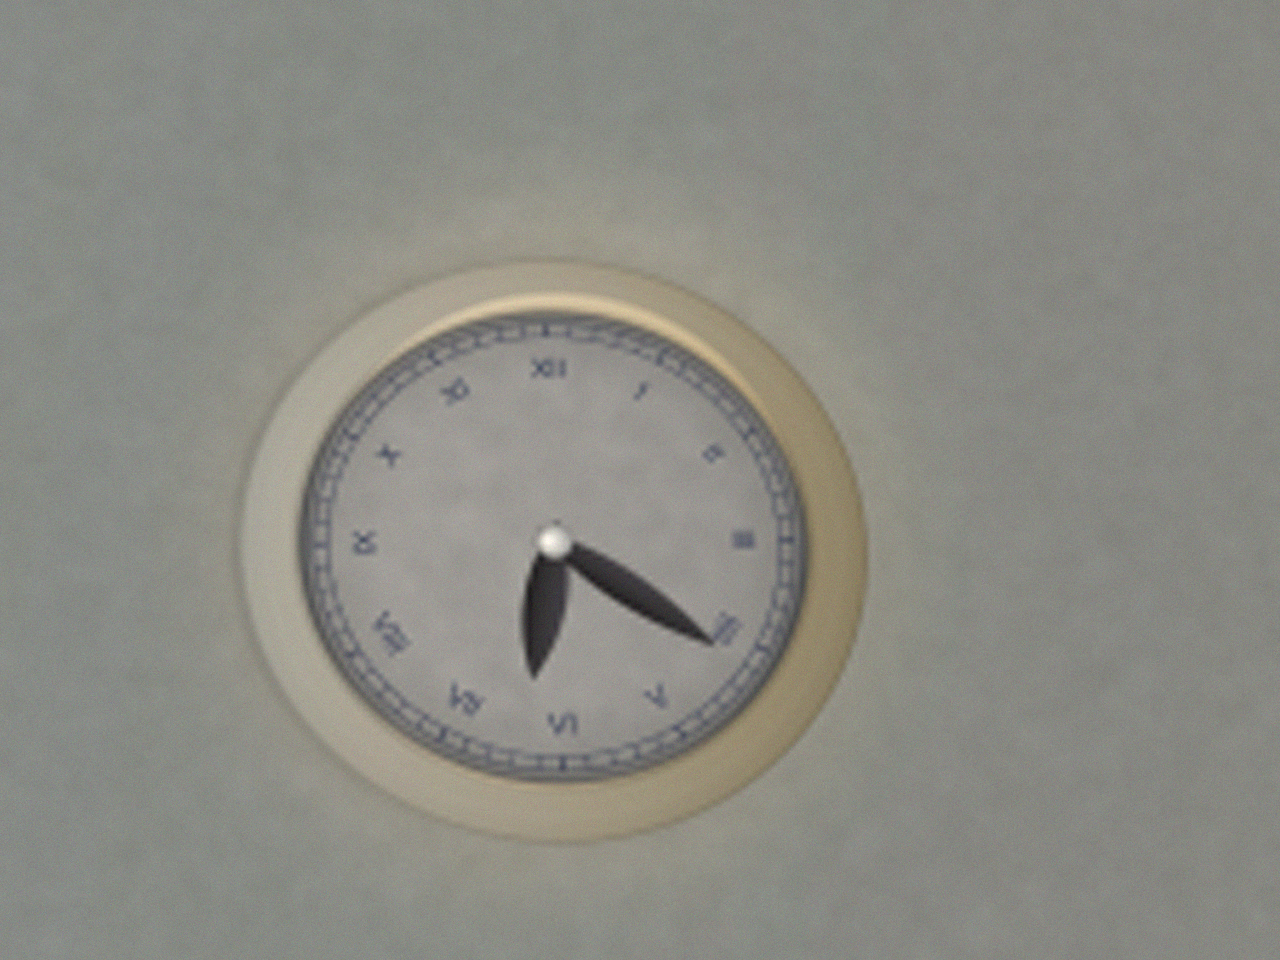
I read 6h21
